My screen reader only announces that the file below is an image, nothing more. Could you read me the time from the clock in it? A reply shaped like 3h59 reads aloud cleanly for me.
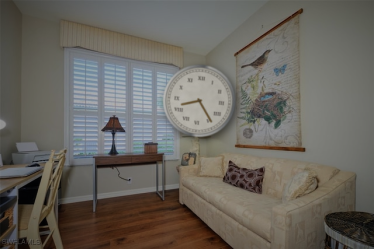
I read 8h24
